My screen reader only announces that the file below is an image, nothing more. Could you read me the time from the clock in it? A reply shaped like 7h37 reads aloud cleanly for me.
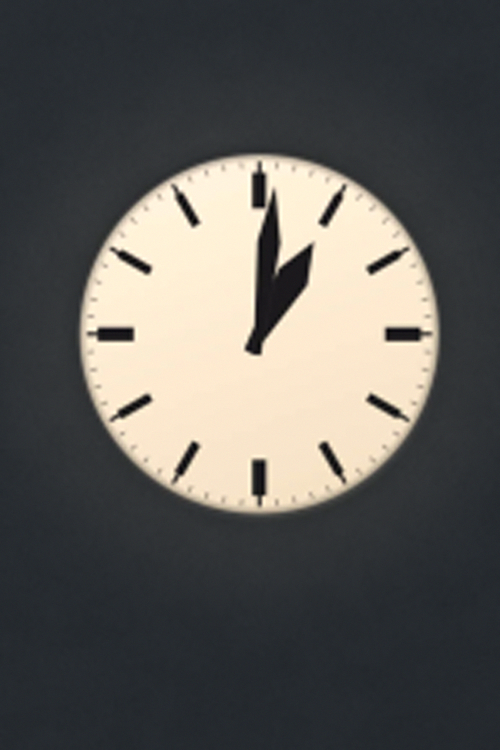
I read 1h01
